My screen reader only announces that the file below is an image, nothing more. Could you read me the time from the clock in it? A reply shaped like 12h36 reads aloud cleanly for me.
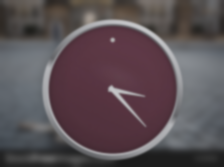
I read 3h23
